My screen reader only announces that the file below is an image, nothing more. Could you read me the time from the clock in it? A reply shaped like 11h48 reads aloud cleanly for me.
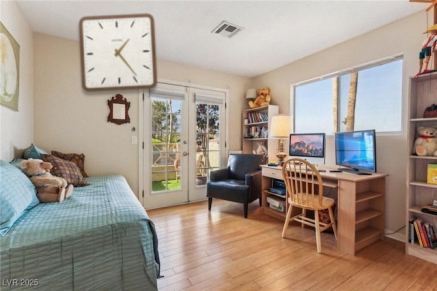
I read 1h24
